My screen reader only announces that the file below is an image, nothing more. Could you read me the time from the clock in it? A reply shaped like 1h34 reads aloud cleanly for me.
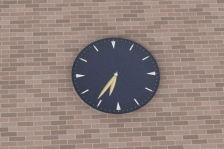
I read 6h36
